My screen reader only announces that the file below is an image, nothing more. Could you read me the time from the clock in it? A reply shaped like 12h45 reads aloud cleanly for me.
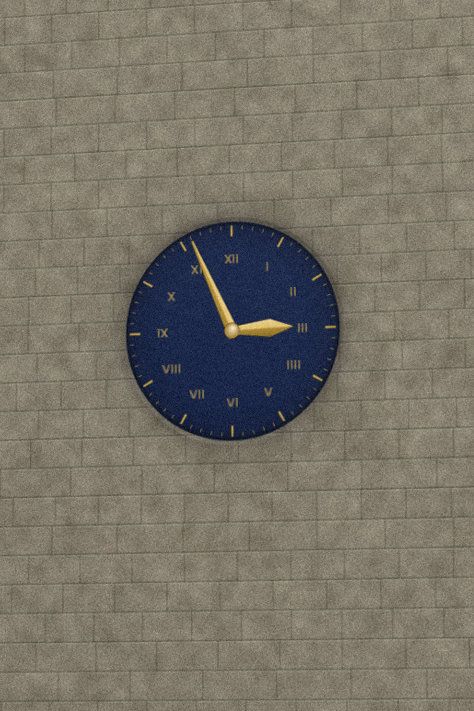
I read 2h56
